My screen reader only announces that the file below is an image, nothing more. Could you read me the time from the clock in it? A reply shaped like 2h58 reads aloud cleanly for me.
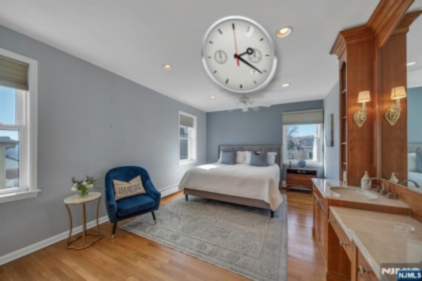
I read 2h21
